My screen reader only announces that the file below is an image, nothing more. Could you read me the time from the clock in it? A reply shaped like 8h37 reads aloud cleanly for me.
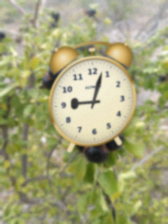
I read 9h03
